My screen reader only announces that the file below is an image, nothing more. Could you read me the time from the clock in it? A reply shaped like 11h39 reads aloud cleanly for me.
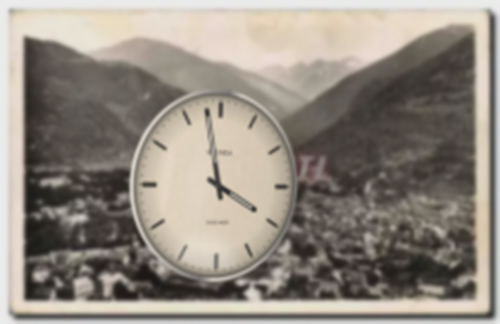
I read 3h58
